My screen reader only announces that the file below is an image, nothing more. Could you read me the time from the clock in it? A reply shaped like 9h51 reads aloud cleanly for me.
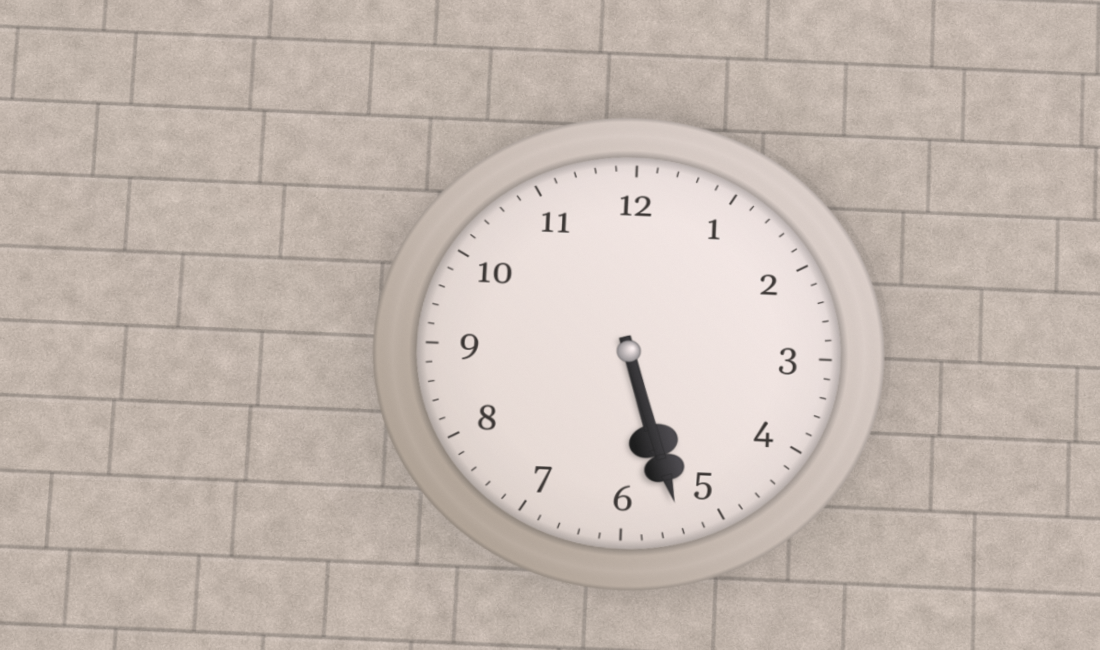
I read 5h27
